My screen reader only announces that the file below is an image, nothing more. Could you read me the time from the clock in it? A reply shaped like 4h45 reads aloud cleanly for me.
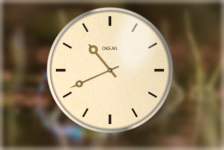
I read 10h41
